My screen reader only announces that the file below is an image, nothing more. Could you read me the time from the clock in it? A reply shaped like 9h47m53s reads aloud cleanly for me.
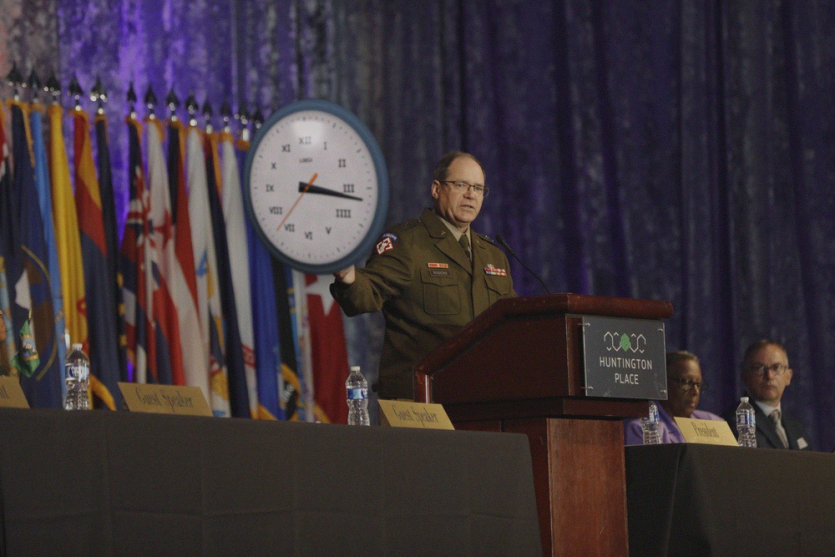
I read 3h16m37s
